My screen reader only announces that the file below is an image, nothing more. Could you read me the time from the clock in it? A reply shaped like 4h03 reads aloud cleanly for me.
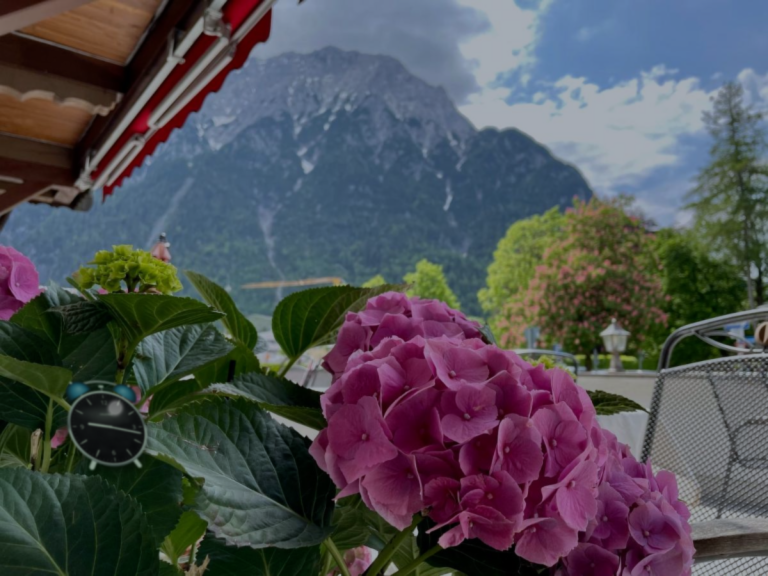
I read 9h17
